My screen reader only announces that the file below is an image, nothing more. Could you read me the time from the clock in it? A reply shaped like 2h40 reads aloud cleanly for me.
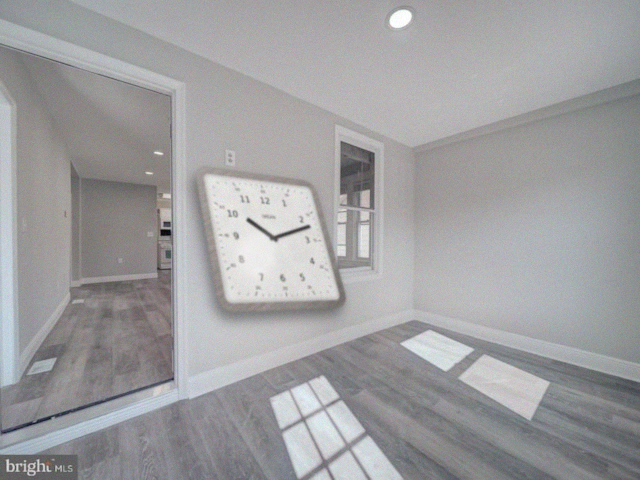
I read 10h12
